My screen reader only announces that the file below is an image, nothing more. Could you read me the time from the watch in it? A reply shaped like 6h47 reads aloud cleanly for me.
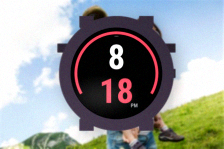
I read 8h18
